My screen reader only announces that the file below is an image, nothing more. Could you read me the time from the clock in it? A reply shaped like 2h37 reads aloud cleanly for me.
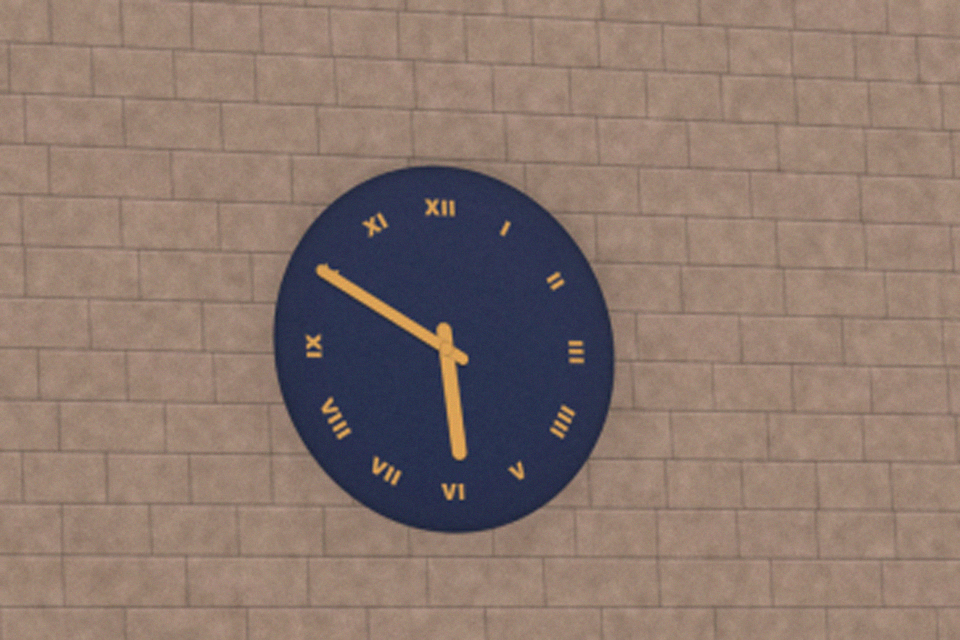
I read 5h50
